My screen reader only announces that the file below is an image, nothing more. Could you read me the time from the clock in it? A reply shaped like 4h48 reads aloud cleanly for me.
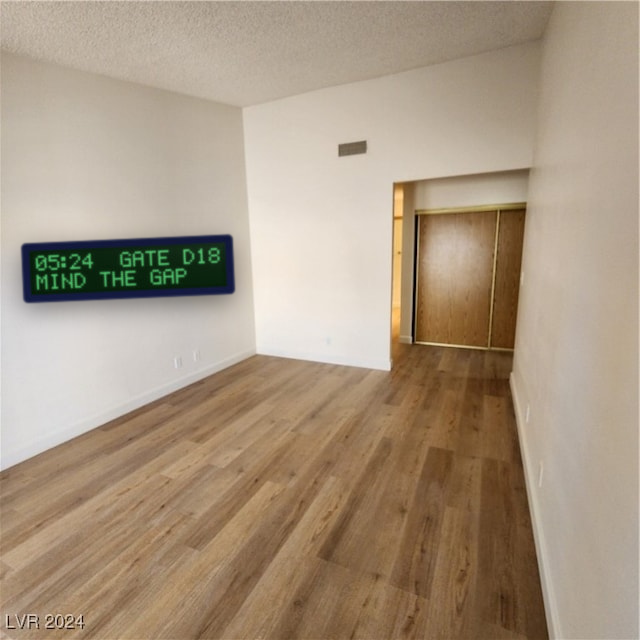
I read 5h24
